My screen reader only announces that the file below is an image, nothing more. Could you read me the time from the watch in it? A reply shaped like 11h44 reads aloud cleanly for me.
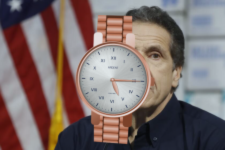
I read 5h15
